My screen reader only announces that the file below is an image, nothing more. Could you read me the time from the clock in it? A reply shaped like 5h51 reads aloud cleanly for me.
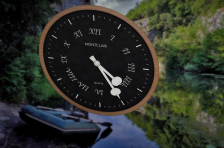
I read 4h25
